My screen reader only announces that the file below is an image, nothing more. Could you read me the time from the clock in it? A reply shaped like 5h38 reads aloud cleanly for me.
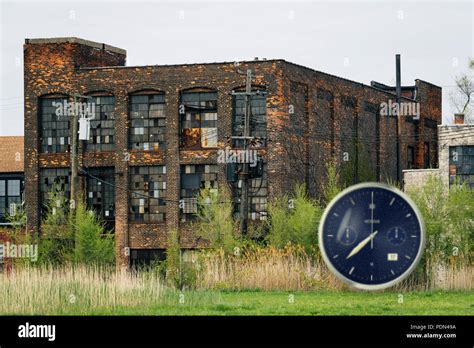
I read 7h38
